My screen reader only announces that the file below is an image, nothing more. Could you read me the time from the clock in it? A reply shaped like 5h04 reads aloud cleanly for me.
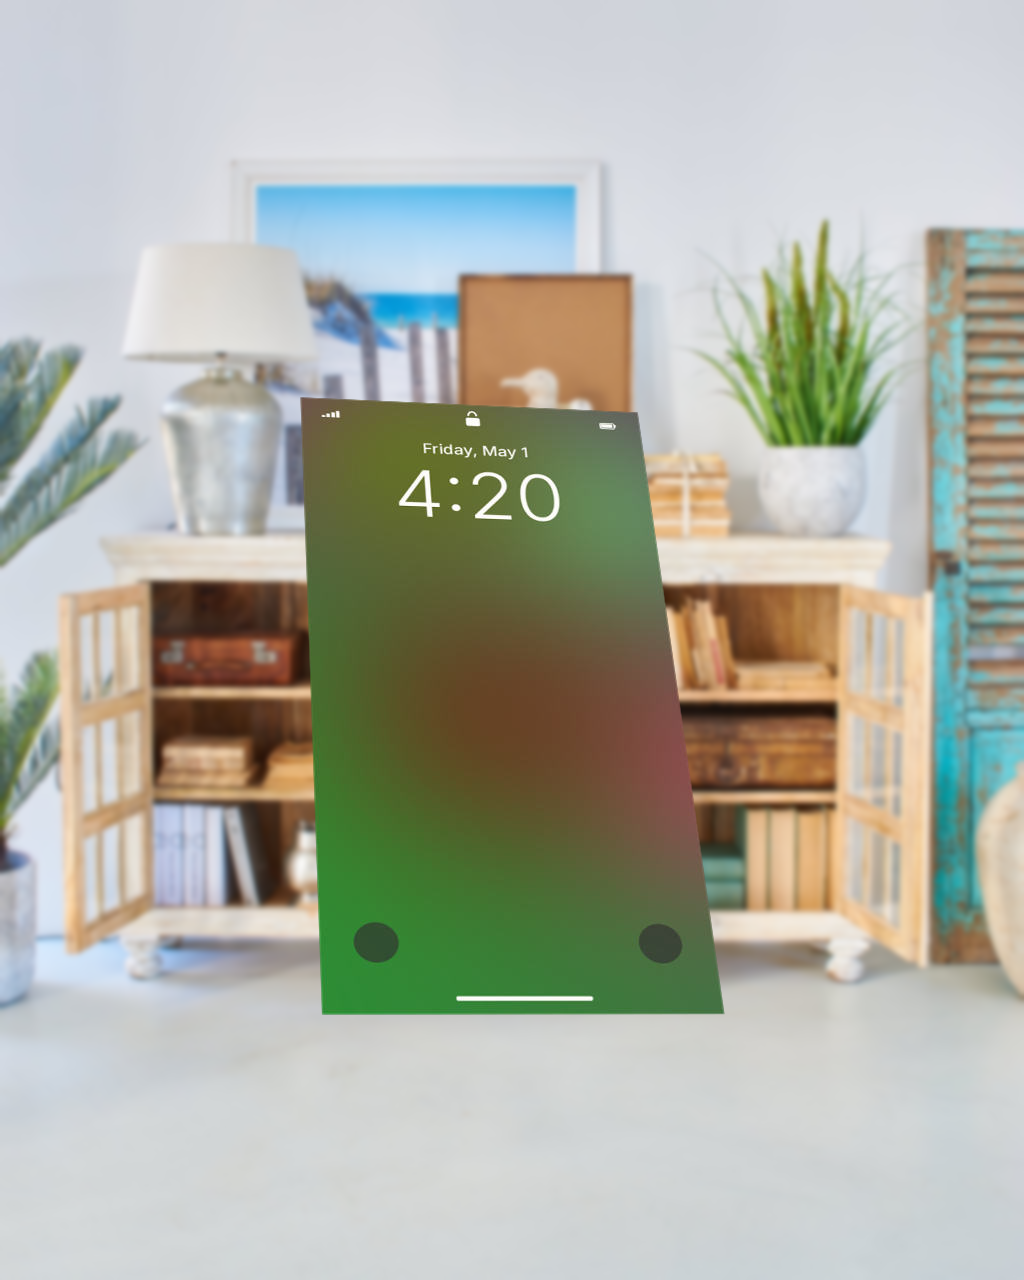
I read 4h20
